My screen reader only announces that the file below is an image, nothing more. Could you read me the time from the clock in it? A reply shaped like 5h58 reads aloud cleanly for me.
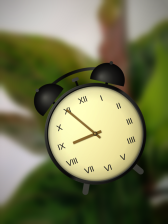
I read 8h55
